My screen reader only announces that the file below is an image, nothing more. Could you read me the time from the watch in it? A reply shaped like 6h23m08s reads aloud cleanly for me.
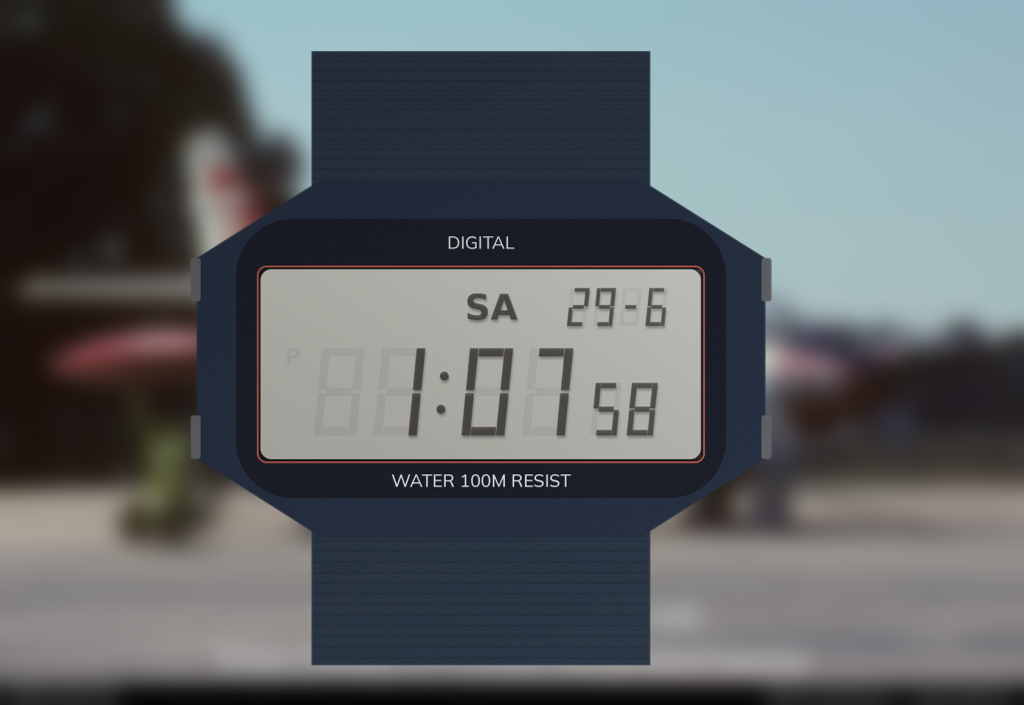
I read 1h07m58s
